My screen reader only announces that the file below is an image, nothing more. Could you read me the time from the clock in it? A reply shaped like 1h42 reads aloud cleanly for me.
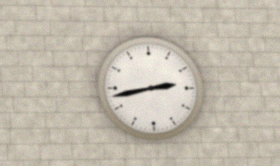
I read 2h43
